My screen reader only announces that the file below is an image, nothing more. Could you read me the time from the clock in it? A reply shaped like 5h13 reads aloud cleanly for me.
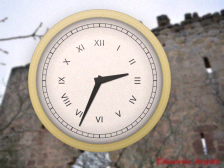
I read 2h34
